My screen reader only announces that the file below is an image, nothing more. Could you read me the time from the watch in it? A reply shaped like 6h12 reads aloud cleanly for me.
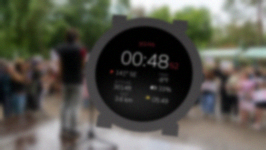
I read 0h48
